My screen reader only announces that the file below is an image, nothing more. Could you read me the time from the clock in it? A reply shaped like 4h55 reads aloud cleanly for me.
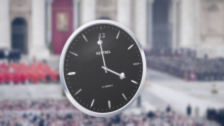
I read 3h59
